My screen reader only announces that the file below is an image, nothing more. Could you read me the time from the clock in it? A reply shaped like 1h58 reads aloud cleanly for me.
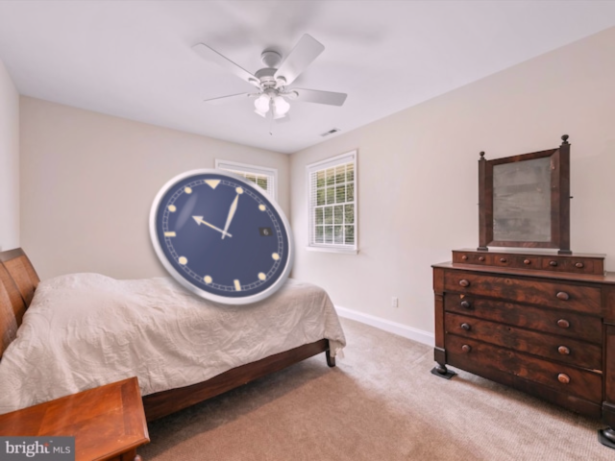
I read 10h05
